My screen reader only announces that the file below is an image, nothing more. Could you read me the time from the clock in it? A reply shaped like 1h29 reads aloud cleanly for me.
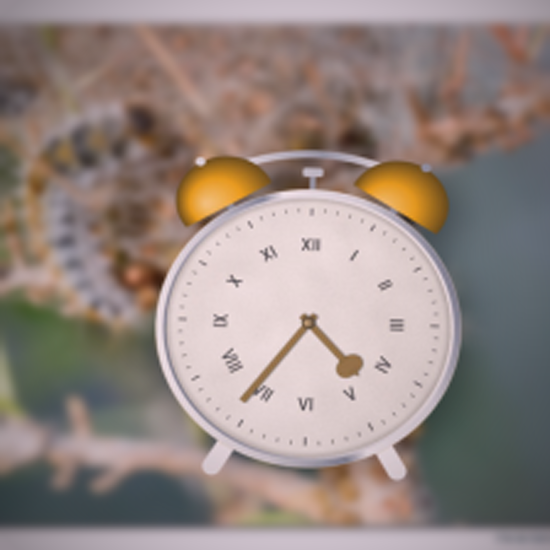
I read 4h36
